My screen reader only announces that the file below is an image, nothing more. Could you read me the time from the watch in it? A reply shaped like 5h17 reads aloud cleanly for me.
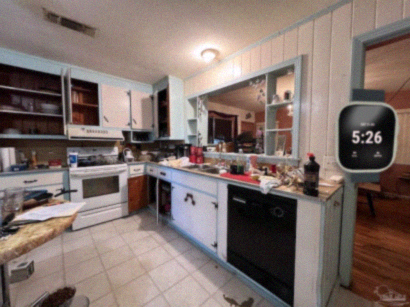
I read 5h26
